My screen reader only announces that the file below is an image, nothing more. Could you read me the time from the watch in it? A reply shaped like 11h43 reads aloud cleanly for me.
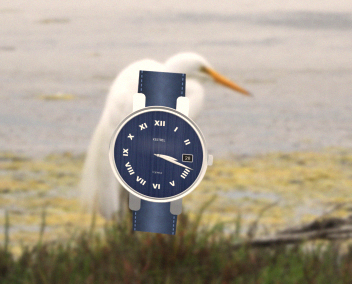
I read 3h18
